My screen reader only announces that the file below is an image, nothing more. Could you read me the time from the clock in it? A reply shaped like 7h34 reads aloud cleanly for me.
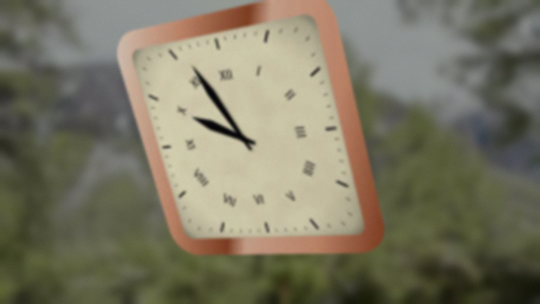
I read 9h56
